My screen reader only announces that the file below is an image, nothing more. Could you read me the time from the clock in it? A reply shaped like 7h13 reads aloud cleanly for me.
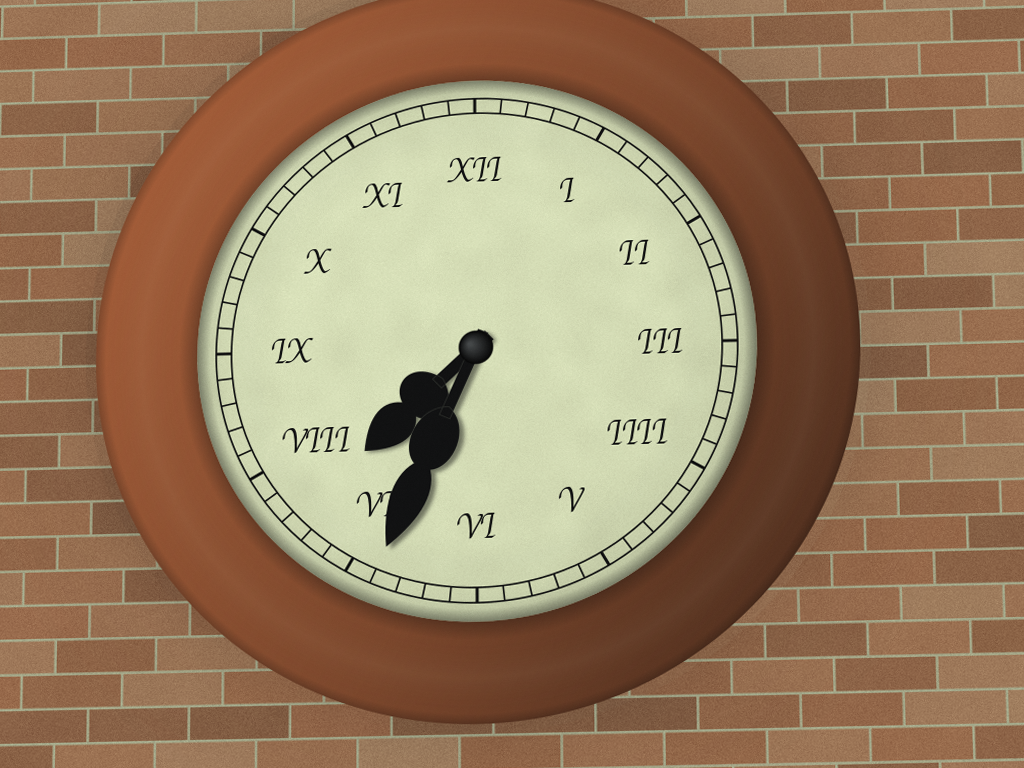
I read 7h34
